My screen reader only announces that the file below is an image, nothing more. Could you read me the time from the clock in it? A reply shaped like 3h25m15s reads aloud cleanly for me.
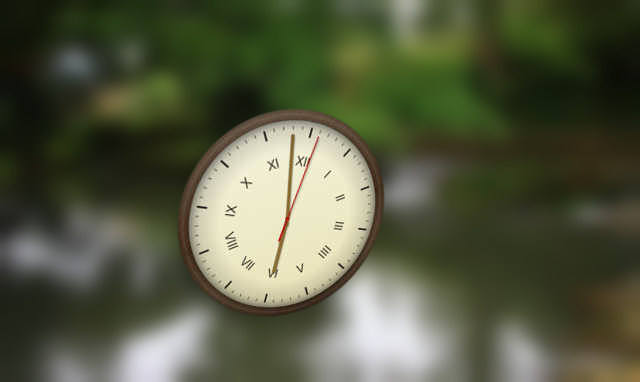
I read 5h58m01s
